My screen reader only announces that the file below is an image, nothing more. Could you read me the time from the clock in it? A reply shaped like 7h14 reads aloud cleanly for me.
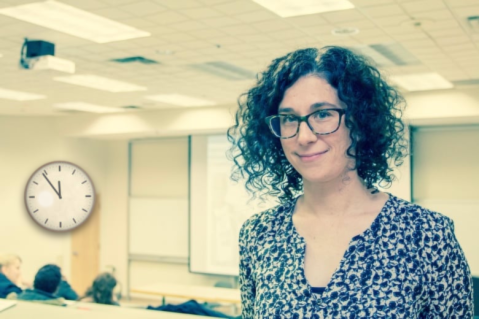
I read 11h54
